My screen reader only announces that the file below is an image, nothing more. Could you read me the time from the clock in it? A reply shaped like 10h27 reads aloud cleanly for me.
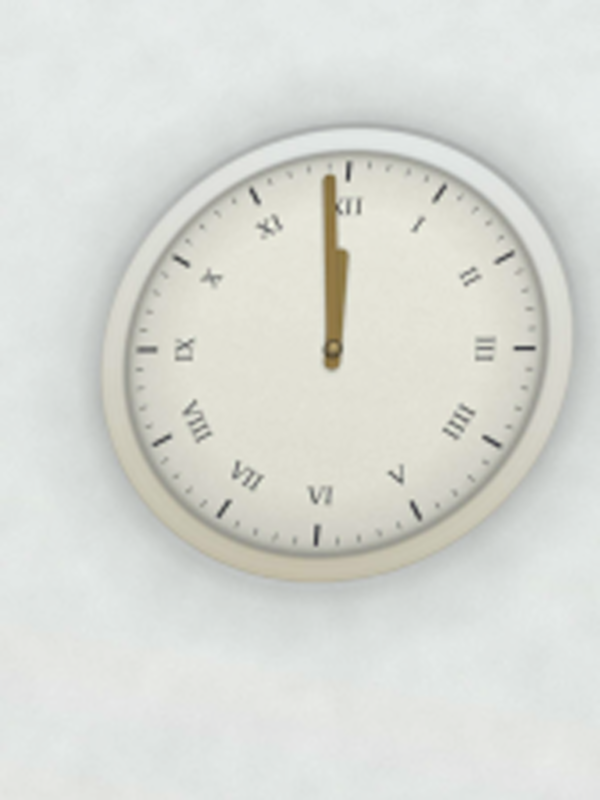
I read 11h59
